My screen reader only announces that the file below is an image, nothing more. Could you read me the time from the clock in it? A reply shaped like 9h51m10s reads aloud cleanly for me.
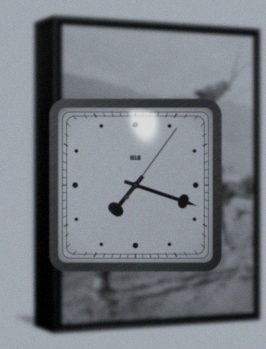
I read 7h18m06s
